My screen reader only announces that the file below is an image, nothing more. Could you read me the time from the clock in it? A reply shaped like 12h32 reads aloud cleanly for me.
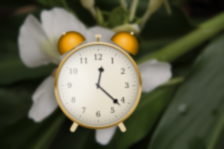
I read 12h22
